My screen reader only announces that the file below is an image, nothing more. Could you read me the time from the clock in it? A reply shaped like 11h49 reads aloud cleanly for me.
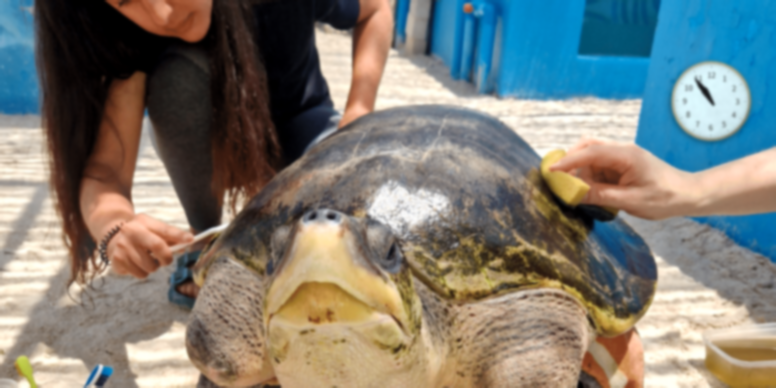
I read 10h54
